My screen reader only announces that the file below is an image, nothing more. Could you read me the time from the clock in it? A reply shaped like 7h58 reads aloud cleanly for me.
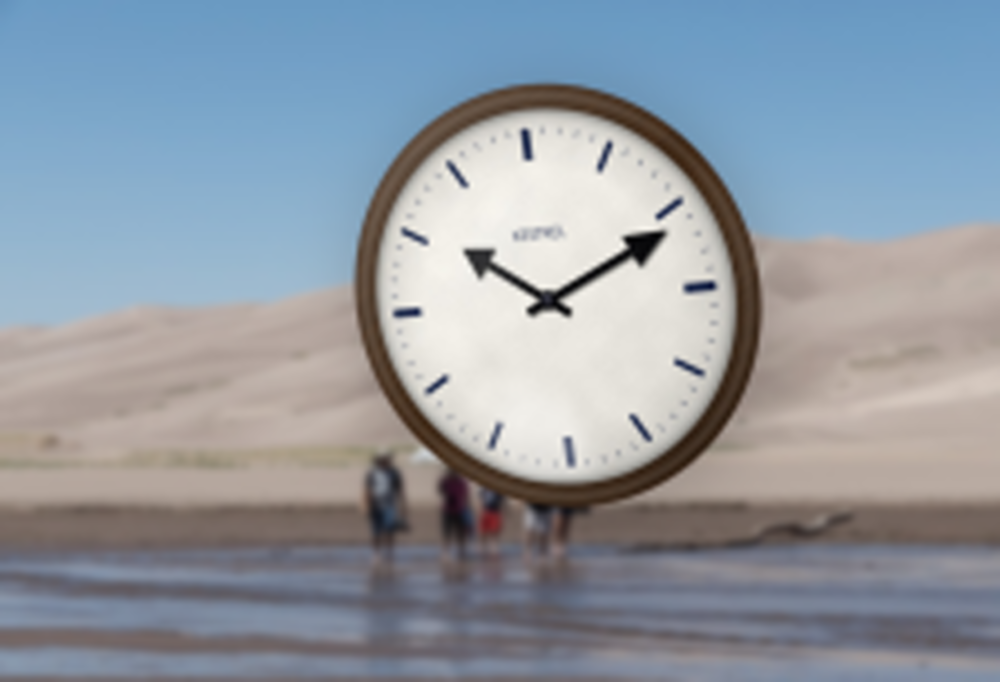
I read 10h11
